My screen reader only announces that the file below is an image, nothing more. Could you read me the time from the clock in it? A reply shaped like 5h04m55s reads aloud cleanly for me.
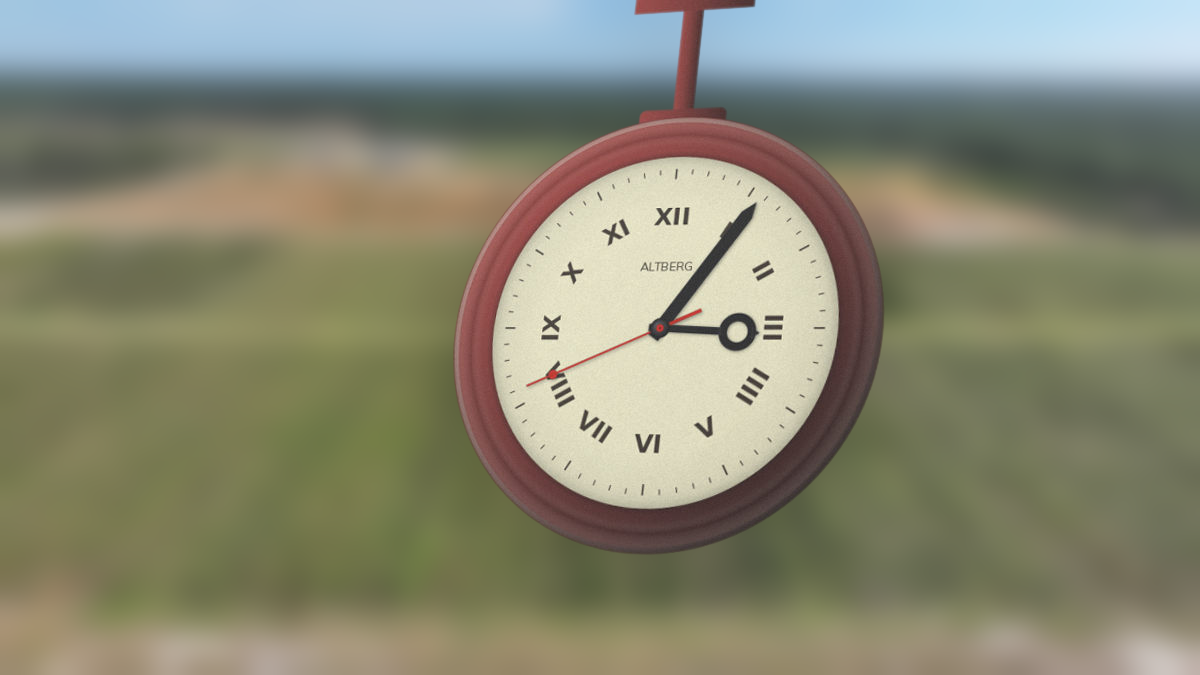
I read 3h05m41s
